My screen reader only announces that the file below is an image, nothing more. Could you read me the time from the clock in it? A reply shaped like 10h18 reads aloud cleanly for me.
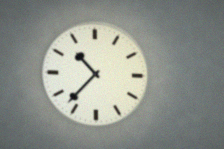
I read 10h37
